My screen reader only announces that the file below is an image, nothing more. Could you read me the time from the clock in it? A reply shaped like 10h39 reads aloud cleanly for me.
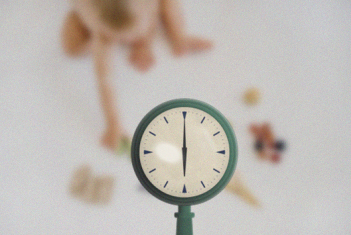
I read 6h00
